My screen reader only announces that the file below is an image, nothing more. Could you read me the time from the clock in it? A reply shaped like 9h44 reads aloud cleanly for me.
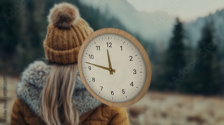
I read 11h47
